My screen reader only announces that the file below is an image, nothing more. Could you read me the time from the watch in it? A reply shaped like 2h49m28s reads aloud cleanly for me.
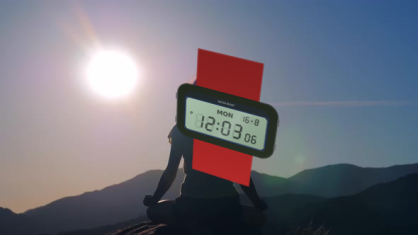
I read 12h03m06s
